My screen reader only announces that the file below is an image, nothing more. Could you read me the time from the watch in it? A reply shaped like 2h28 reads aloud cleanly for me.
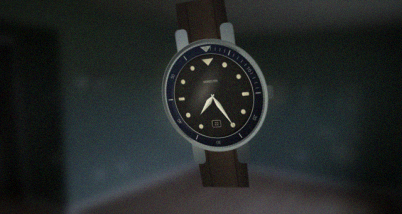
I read 7h25
